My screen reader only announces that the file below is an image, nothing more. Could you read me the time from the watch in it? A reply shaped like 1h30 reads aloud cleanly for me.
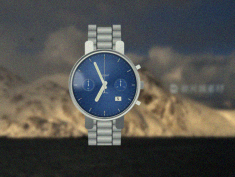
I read 6h56
